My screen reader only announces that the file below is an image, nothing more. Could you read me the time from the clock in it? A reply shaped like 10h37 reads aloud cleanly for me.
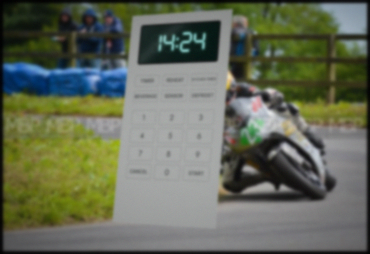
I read 14h24
